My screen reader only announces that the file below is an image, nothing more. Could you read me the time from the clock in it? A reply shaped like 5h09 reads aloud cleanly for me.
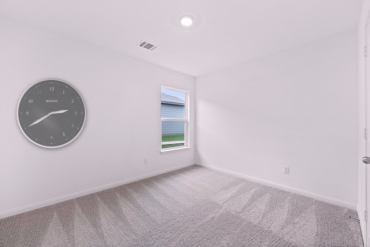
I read 2h40
